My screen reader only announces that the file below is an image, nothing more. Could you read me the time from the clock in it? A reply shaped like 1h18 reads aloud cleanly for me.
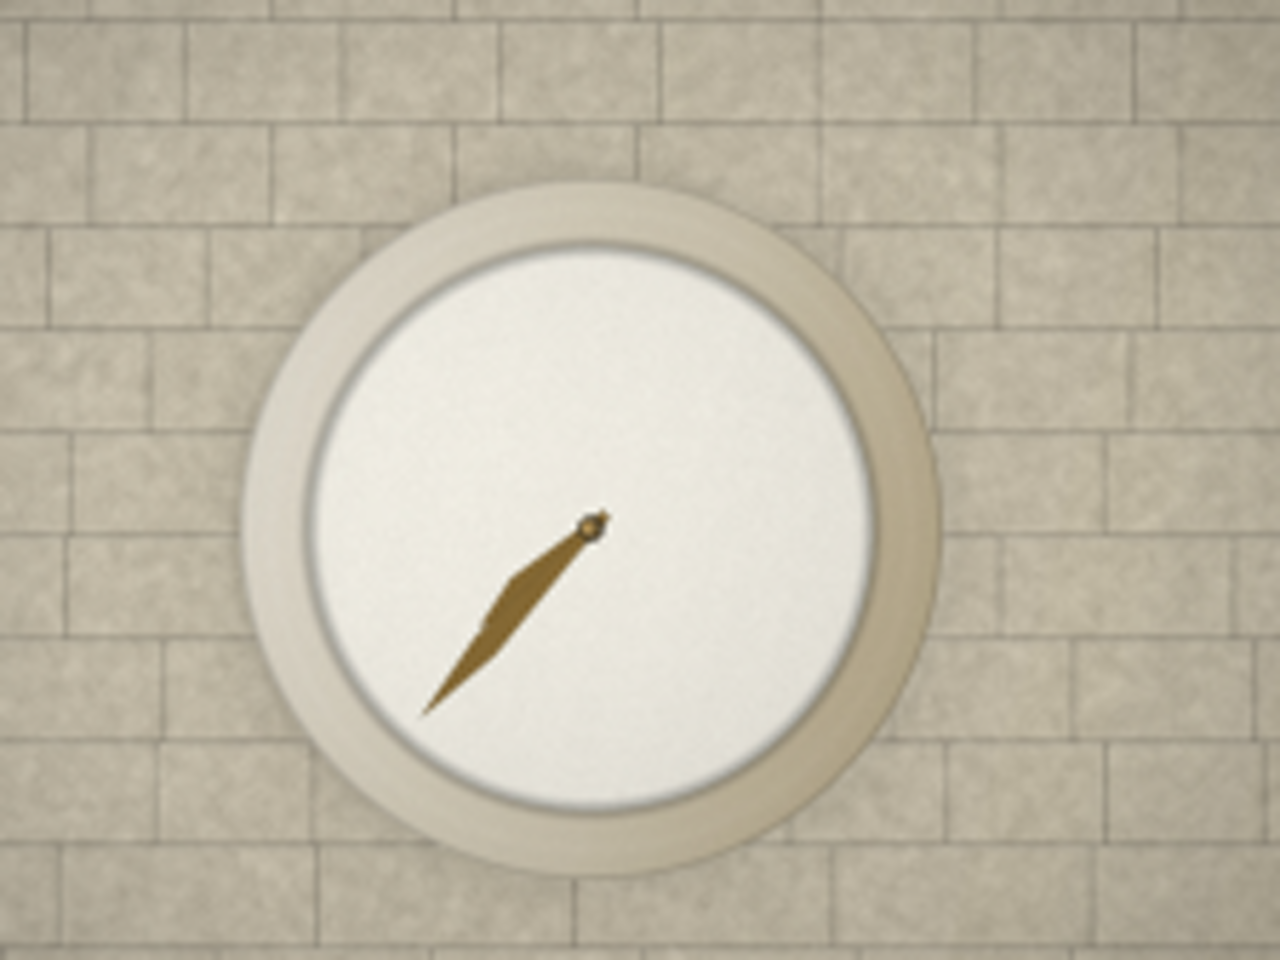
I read 7h37
